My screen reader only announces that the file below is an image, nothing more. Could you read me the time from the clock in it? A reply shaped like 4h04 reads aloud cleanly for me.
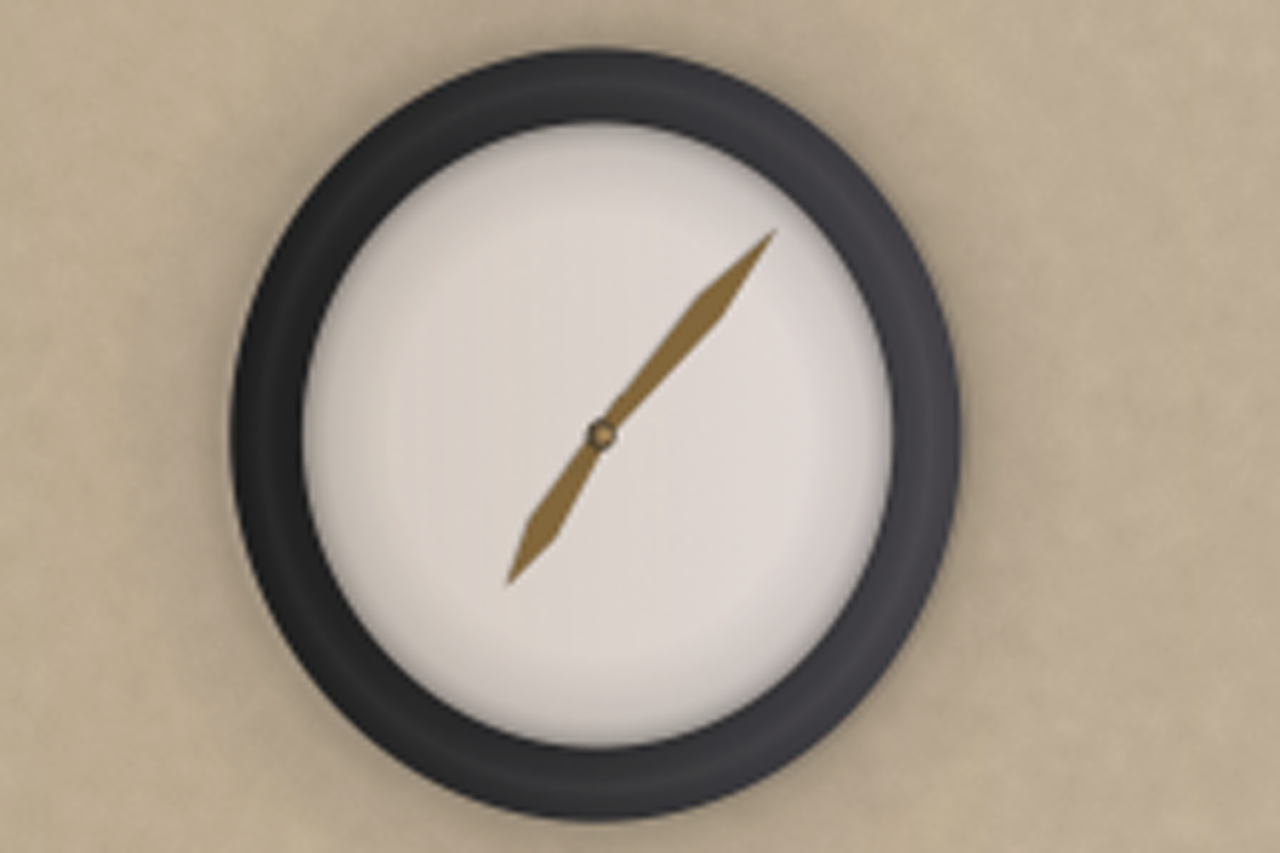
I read 7h07
